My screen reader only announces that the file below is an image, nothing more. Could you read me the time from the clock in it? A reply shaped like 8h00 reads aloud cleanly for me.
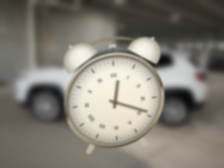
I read 12h19
